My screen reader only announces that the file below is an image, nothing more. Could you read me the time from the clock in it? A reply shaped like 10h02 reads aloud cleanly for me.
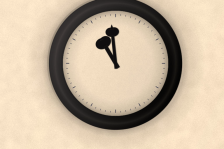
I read 10h59
